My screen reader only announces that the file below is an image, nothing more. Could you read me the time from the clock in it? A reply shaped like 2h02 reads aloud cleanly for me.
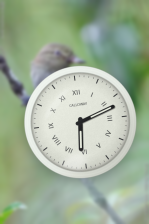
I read 6h12
